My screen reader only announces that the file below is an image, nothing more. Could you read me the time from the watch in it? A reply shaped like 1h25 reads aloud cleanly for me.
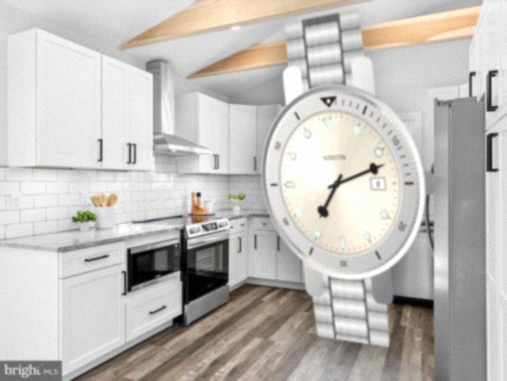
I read 7h12
